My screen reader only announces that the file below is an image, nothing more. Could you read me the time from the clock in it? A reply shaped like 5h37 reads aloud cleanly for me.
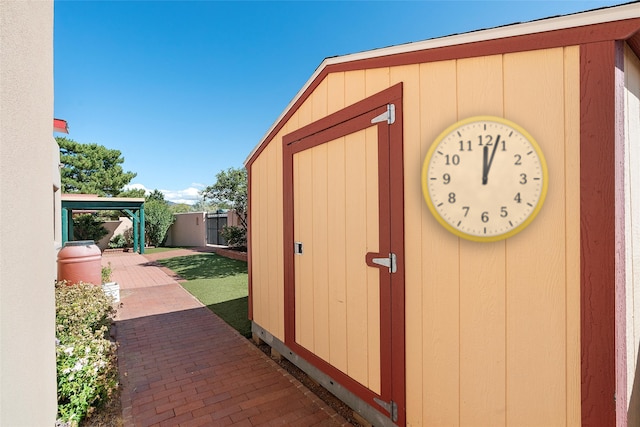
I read 12h03
